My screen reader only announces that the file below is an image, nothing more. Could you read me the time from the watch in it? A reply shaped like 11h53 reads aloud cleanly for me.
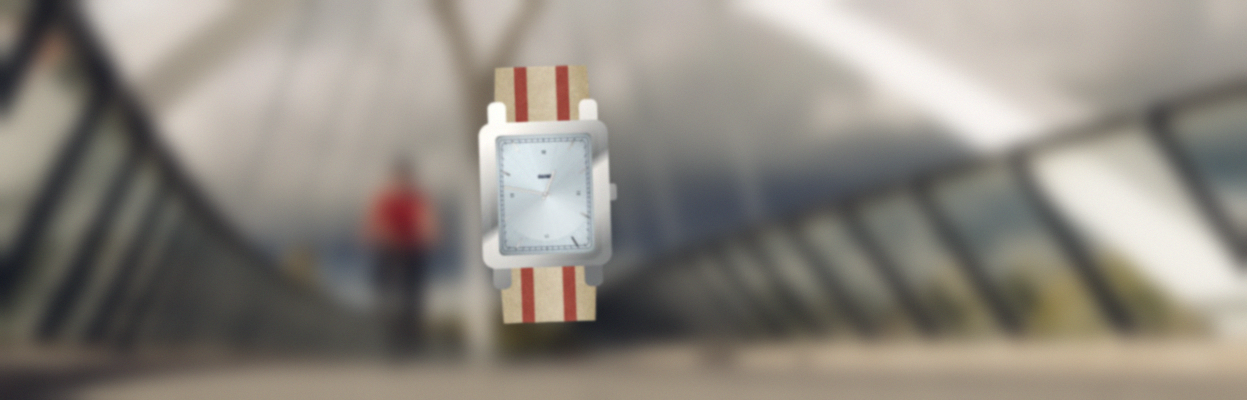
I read 12h47
